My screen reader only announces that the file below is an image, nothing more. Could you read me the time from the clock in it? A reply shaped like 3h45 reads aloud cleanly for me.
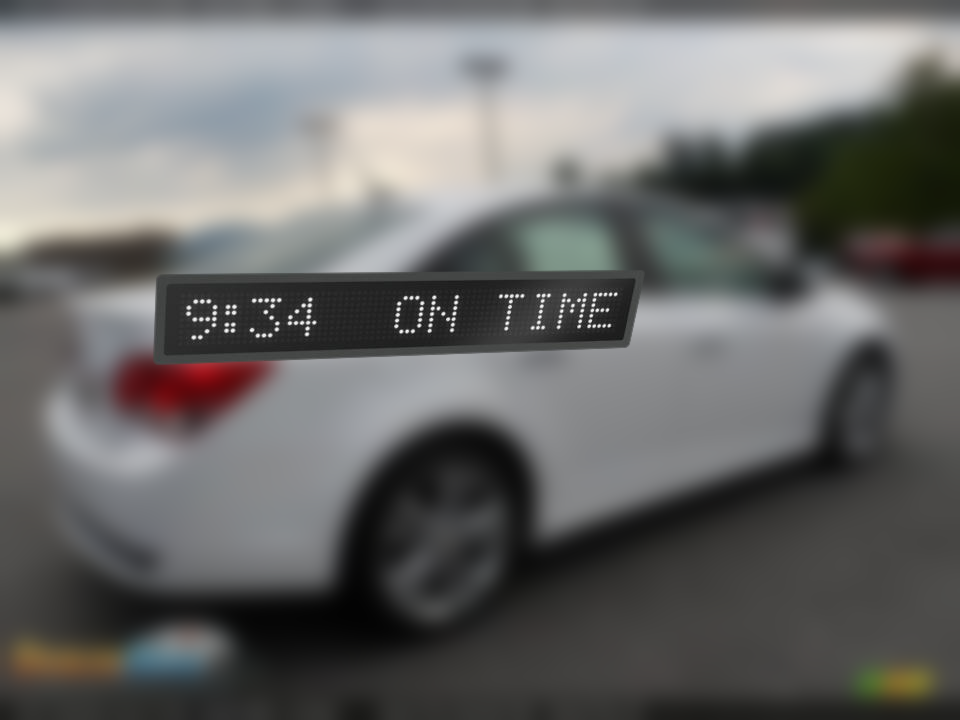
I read 9h34
